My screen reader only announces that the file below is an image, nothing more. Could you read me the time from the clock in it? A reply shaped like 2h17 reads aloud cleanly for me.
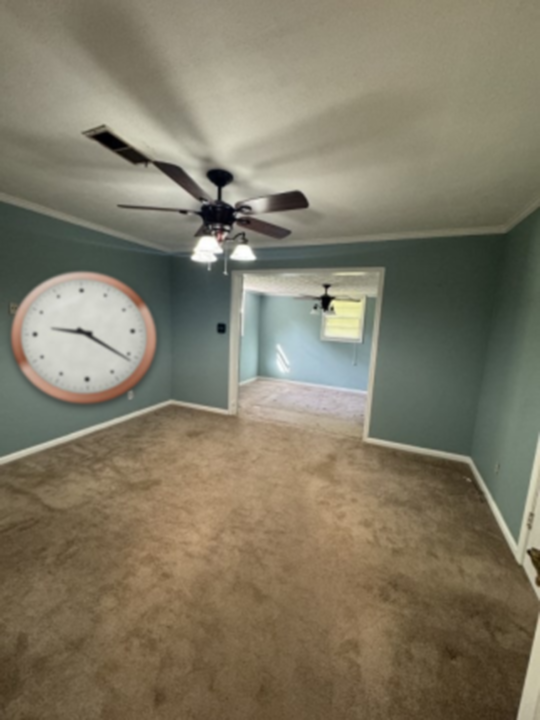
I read 9h21
